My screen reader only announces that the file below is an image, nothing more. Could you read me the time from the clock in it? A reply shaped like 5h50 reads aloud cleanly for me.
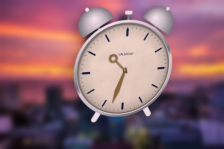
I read 10h33
